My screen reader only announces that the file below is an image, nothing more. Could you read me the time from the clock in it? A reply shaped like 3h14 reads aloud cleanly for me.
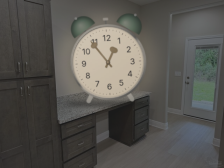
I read 12h54
